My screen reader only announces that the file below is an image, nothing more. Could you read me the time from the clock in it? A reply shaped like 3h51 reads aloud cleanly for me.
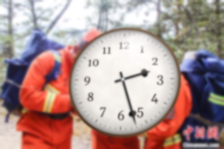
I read 2h27
